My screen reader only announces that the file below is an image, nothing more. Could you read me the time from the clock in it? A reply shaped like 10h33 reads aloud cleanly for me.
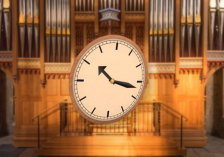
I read 10h17
